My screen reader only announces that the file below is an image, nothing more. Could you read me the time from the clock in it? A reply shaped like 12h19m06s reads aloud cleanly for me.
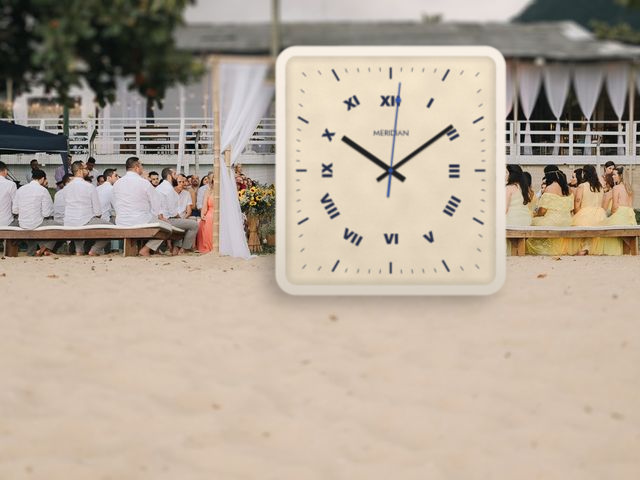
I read 10h09m01s
